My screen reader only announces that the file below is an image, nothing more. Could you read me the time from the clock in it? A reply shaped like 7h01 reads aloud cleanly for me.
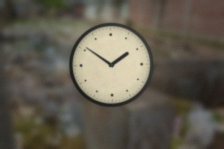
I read 1h51
